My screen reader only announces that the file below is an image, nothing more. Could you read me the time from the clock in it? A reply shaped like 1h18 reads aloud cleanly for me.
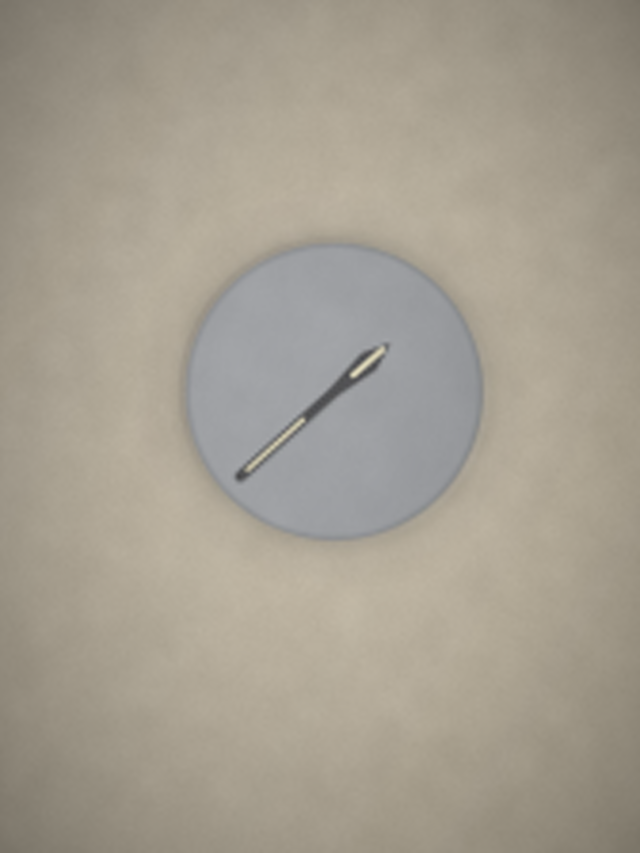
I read 1h38
